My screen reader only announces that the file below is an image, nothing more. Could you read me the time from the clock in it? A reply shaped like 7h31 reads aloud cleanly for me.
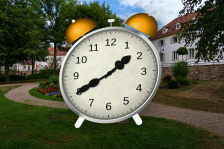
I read 1h40
